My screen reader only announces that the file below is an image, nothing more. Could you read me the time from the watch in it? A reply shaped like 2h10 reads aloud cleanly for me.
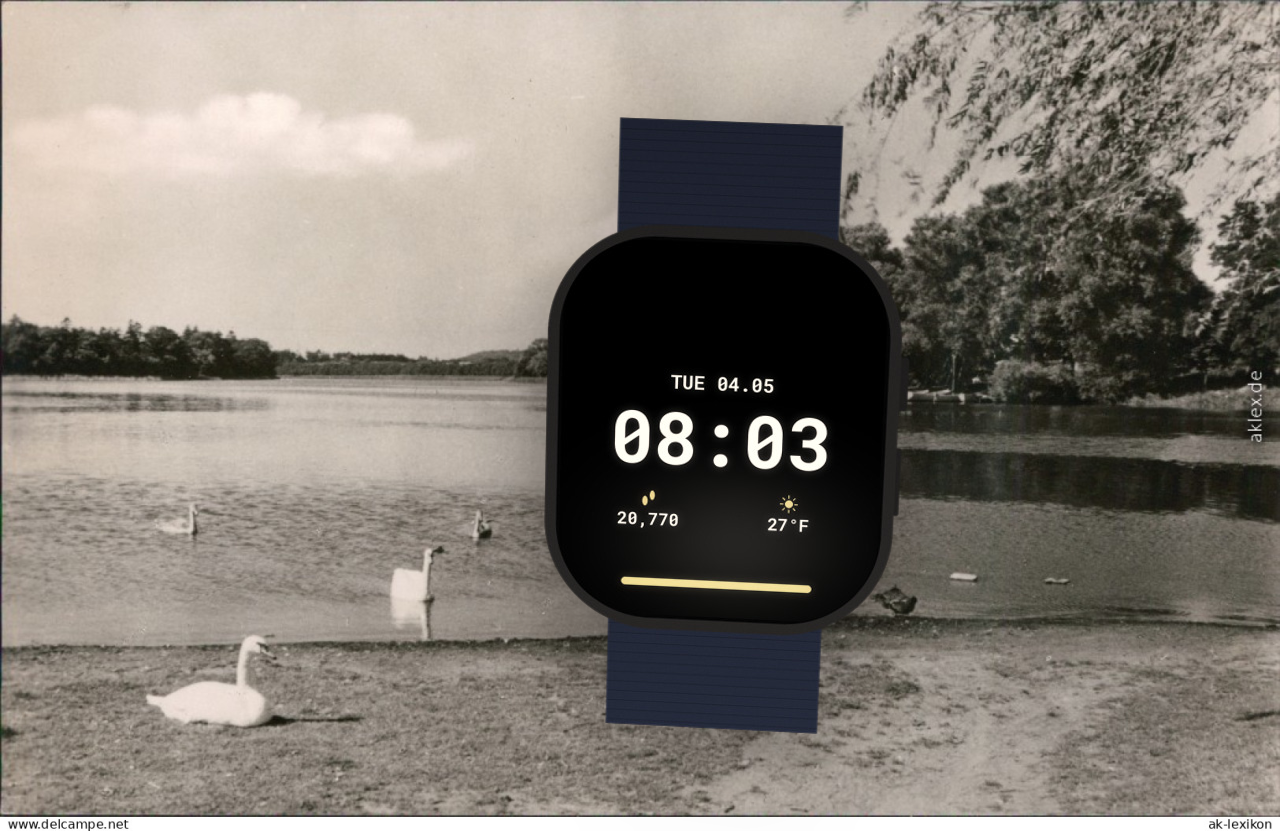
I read 8h03
